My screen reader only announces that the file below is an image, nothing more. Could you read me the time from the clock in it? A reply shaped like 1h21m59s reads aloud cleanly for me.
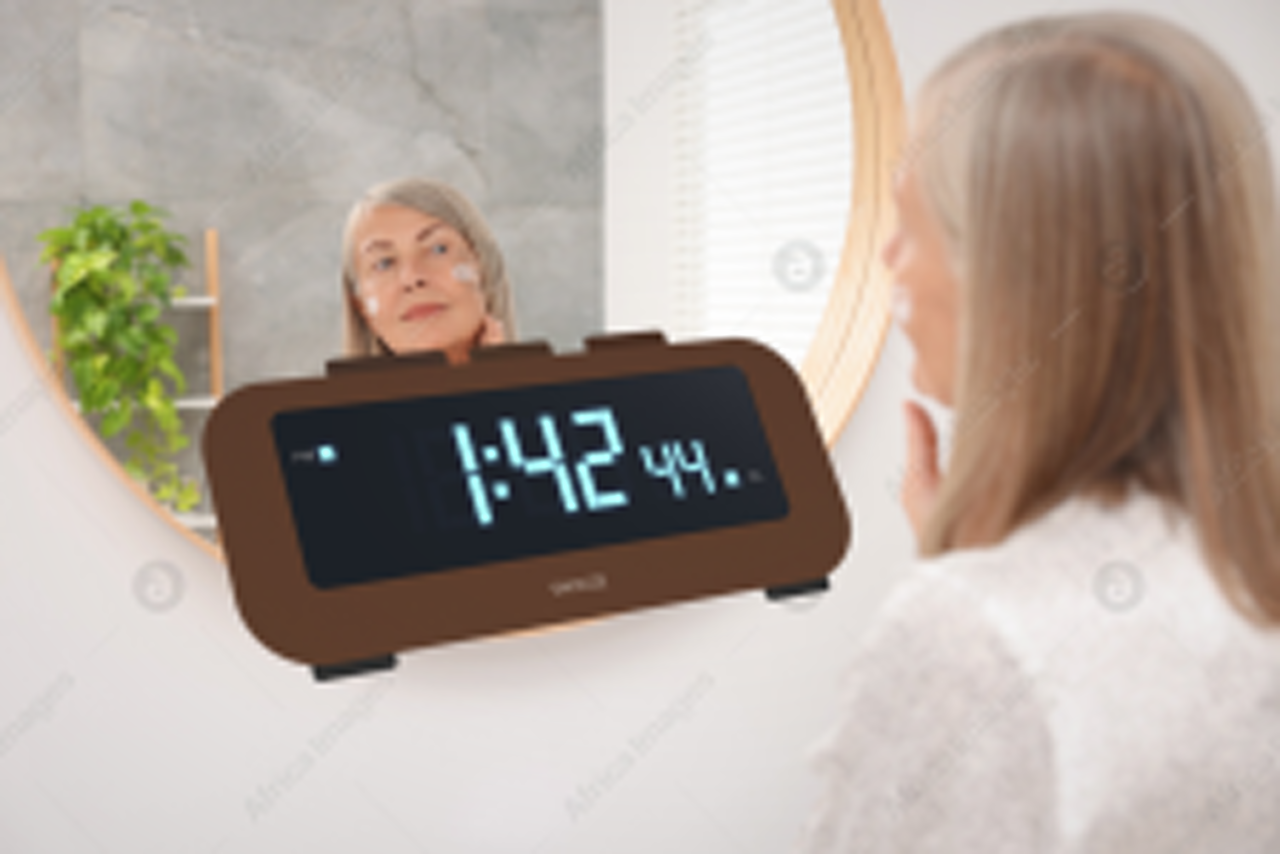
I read 1h42m44s
